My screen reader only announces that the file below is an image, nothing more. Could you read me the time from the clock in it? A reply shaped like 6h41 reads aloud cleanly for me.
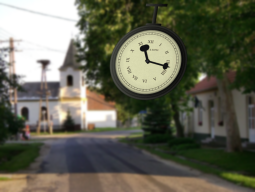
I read 11h17
